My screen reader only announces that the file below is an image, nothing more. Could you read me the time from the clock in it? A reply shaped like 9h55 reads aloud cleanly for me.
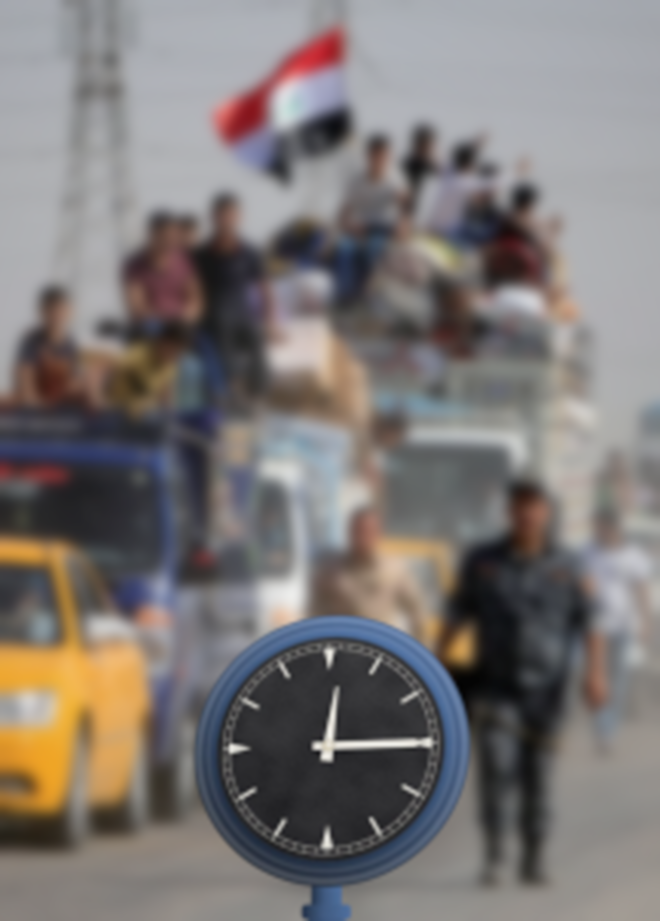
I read 12h15
